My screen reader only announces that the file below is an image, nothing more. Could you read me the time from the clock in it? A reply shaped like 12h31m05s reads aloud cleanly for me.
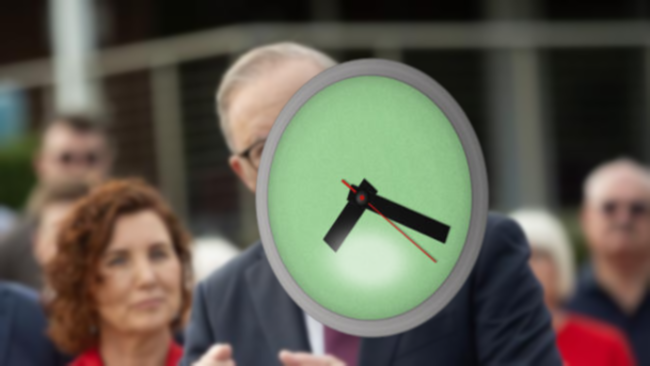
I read 7h18m21s
